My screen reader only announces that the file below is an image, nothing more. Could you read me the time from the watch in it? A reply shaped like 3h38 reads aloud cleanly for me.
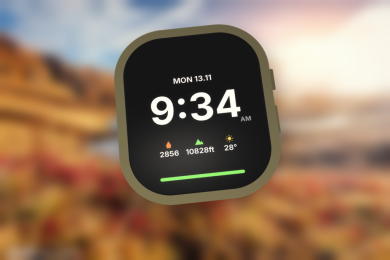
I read 9h34
